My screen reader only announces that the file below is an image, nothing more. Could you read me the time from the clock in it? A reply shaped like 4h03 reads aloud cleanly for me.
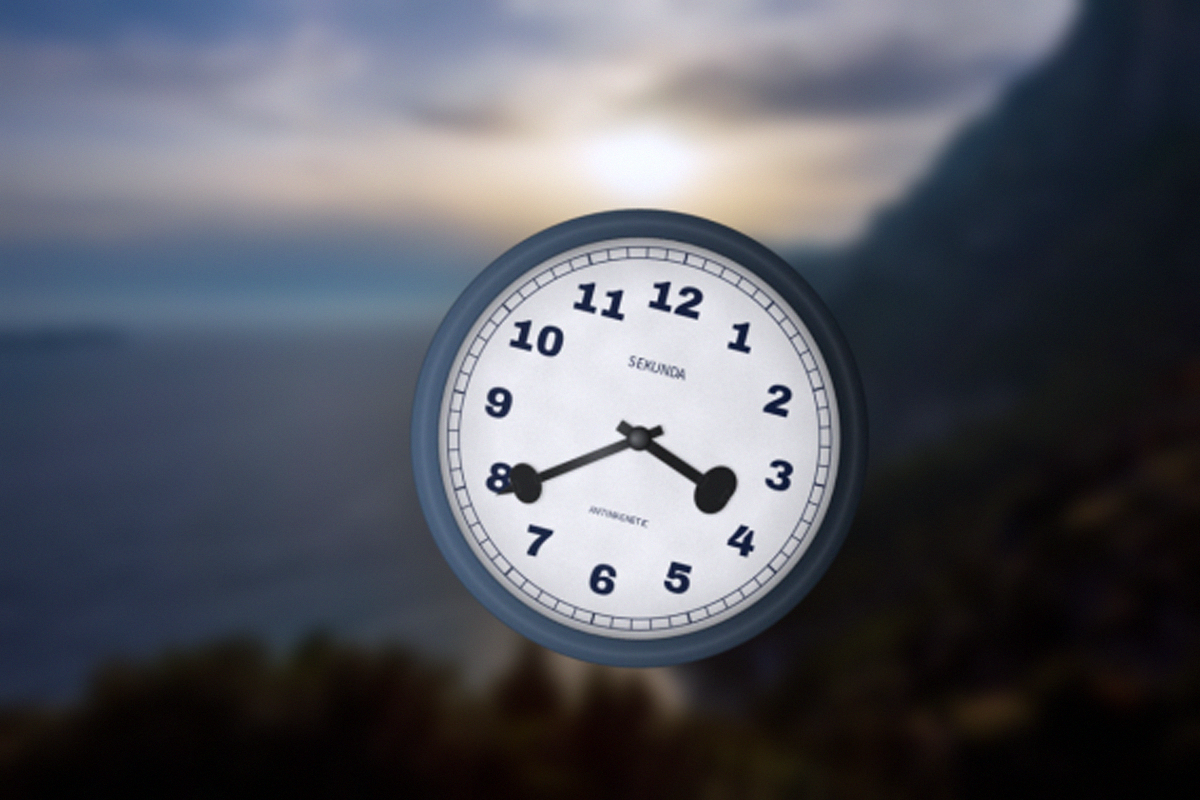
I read 3h39
